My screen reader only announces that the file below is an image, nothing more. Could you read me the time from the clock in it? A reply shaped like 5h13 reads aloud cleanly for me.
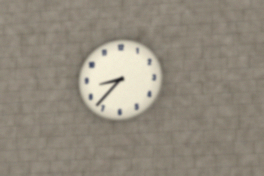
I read 8h37
